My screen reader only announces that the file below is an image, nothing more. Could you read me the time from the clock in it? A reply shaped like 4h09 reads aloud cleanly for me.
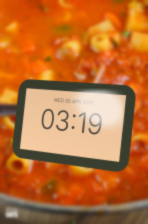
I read 3h19
